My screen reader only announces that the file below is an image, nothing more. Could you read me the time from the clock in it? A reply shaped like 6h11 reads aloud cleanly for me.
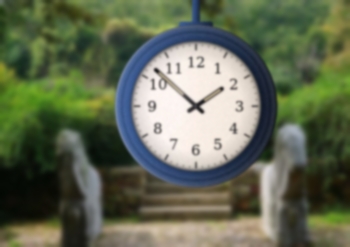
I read 1h52
